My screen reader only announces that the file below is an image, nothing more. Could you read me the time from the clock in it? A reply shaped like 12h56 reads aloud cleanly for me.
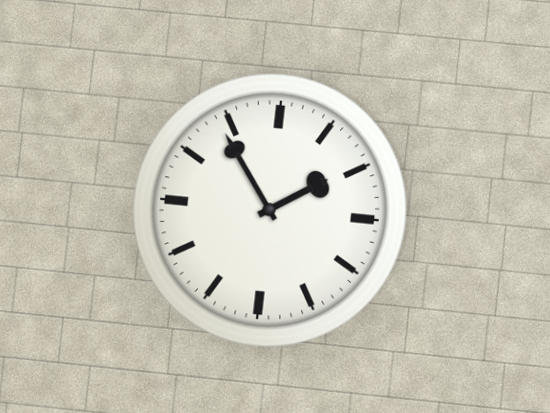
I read 1h54
